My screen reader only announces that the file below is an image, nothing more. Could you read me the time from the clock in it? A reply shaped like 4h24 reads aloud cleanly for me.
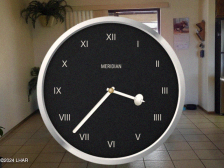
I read 3h37
